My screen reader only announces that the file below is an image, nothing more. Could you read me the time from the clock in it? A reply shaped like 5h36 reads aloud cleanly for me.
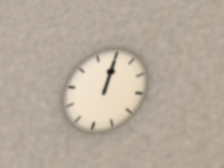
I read 12h00
